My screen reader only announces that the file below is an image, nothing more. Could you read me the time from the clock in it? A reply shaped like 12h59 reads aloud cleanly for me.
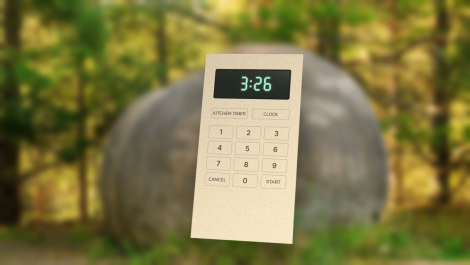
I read 3h26
